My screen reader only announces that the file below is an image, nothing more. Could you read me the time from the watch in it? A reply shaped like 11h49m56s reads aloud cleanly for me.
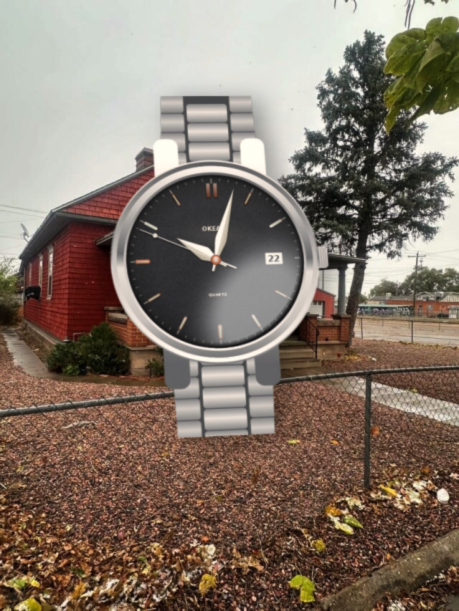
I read 10h02m49s
